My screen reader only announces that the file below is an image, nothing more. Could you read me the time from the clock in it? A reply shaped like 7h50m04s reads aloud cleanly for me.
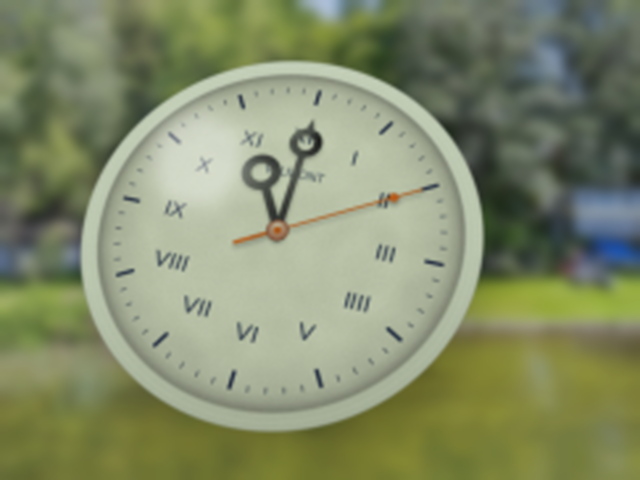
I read 11h00m10s
